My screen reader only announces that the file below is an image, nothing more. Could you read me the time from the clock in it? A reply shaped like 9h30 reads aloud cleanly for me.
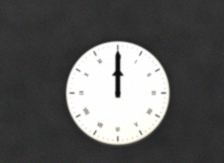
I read 12h00
